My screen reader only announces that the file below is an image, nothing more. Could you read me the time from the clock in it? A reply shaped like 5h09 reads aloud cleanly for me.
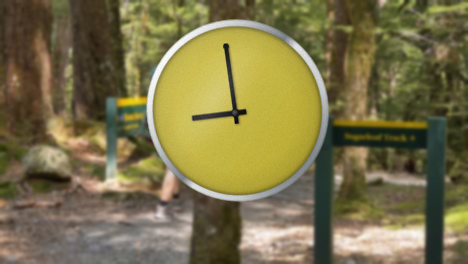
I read 9h00
